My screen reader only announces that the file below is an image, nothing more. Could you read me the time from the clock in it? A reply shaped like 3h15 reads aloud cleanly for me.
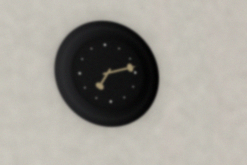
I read 7h13
